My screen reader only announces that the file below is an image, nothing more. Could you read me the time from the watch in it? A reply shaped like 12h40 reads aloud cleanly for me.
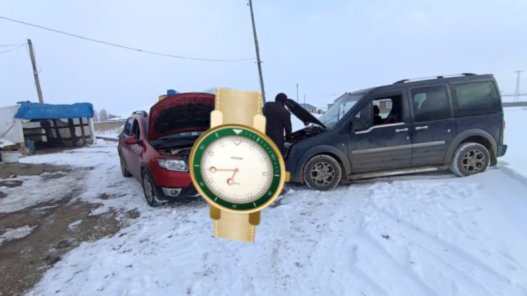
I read 6h44
